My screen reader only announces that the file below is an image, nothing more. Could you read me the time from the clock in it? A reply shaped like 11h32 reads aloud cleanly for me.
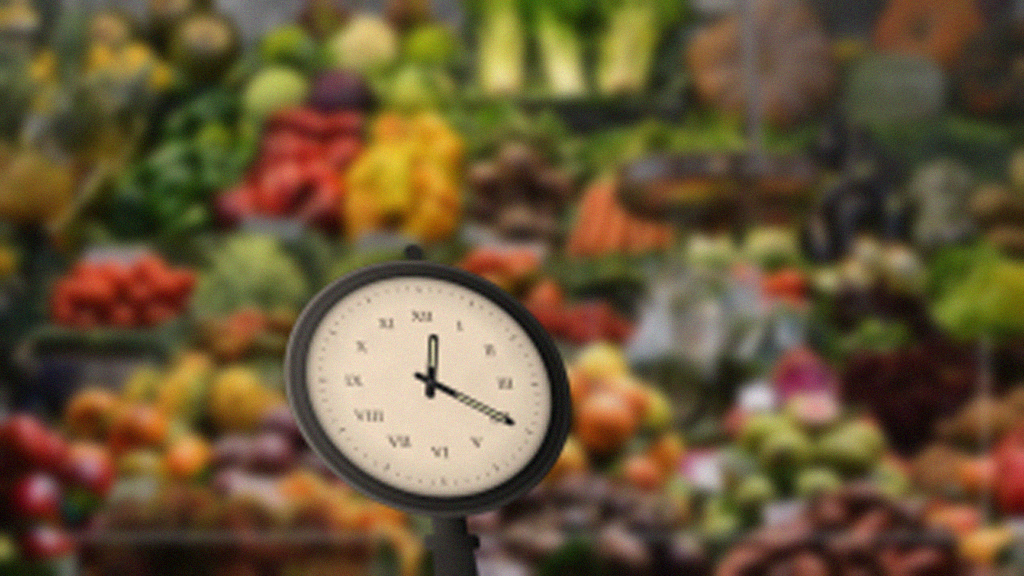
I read 12h20
